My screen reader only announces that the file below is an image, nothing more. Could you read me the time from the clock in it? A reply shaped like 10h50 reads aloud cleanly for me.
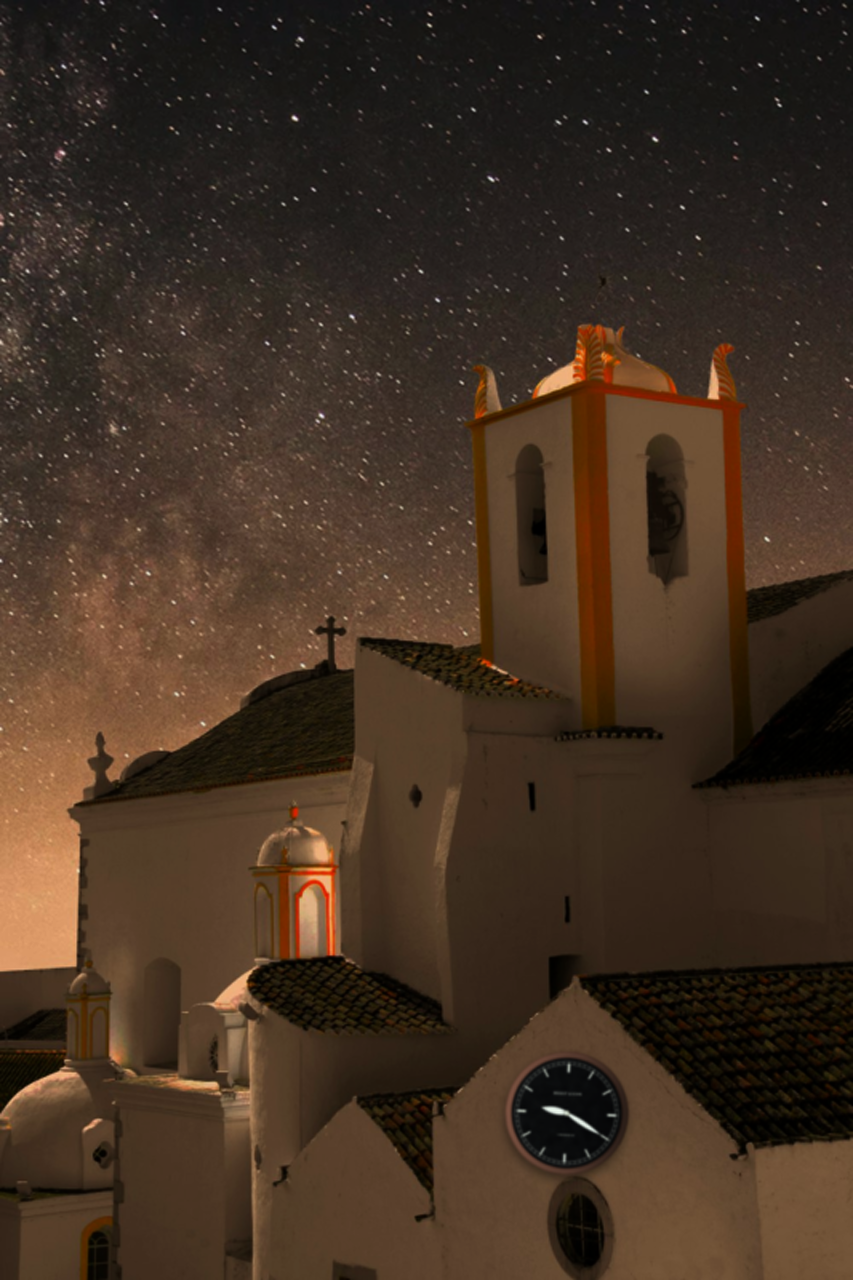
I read 9h20
